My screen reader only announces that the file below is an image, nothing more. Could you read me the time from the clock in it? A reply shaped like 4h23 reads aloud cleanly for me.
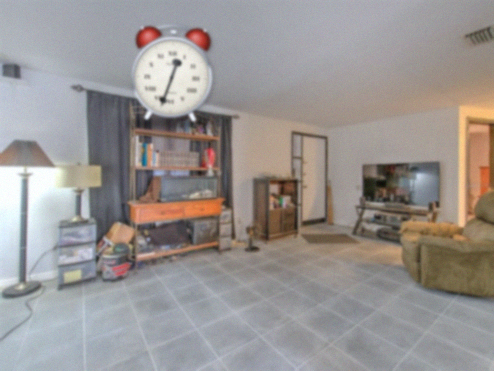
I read 12h33
